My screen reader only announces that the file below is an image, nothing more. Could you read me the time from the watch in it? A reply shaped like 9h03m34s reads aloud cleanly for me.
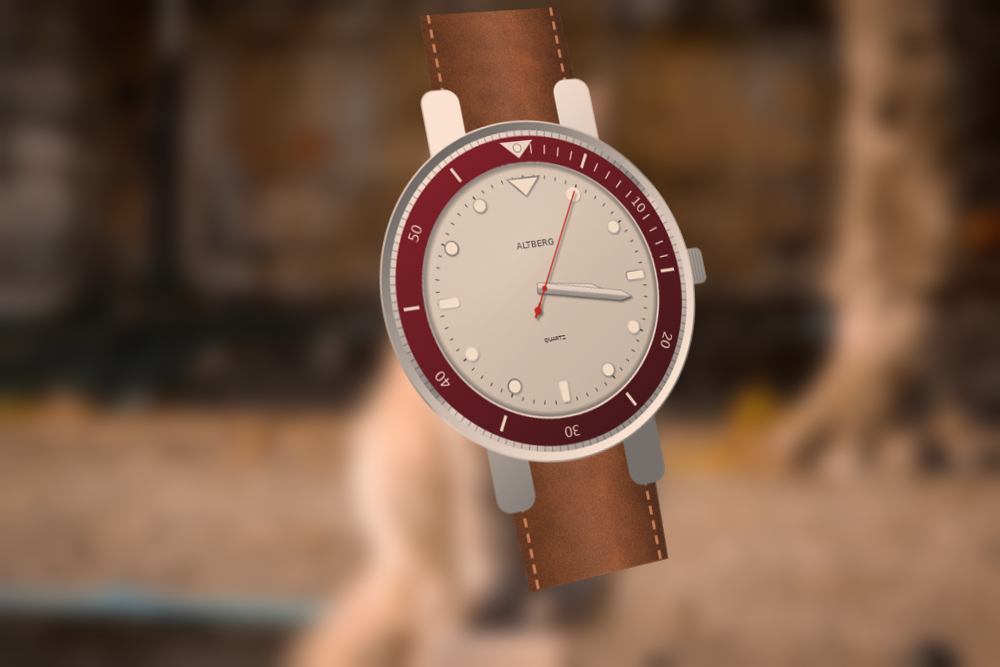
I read 3h17m05s
